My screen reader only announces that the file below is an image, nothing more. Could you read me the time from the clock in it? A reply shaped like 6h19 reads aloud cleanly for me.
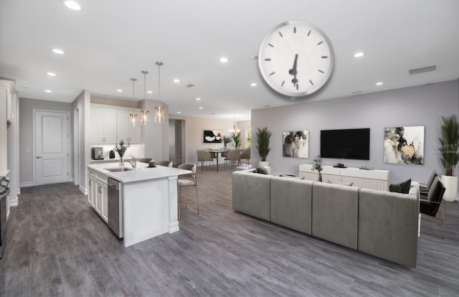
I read 6h31
